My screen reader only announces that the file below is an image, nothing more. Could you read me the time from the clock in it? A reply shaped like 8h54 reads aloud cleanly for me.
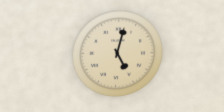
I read 5h02
